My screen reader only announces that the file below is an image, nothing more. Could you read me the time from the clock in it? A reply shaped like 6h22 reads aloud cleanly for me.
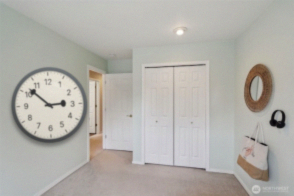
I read 2h52
